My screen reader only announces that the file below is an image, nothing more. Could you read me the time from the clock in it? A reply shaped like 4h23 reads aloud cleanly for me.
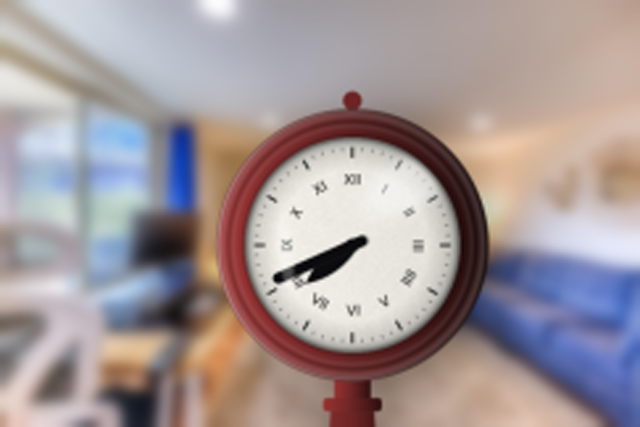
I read 7h41
